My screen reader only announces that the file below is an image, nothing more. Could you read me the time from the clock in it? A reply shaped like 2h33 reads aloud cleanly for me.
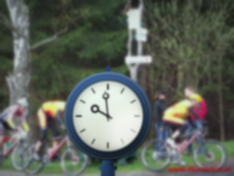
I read 9h59
